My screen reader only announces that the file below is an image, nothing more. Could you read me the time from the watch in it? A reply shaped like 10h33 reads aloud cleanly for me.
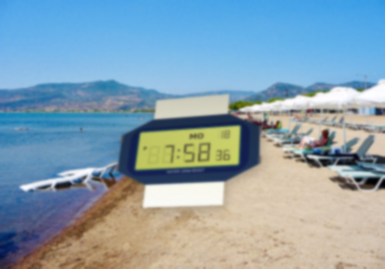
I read 7h58
